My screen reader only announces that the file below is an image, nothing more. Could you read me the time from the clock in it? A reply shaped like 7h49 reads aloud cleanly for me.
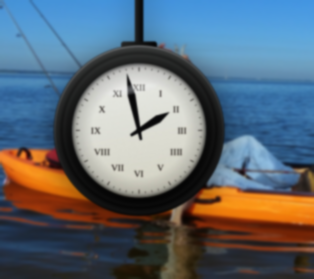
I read 1h58
